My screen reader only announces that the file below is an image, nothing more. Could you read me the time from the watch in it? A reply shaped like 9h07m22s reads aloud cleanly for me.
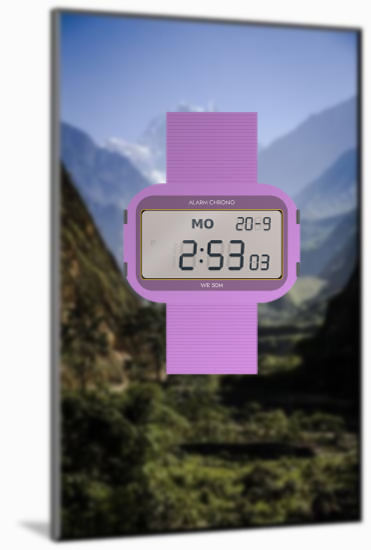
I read 2h53m03s
